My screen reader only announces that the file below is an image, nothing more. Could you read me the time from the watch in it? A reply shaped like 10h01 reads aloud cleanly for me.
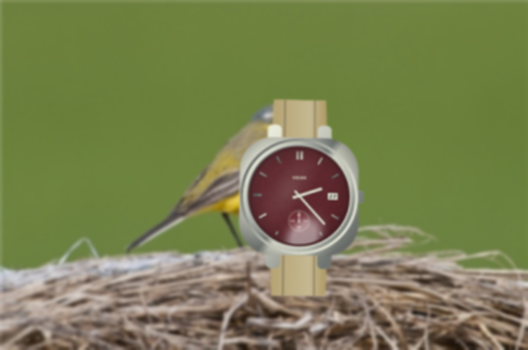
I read 2h23
